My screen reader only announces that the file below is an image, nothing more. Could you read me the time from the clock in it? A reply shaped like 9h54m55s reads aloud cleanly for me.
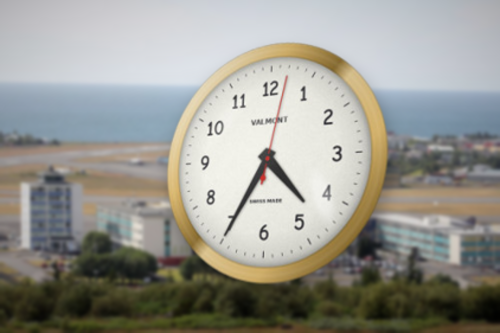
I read 4h35m02s
